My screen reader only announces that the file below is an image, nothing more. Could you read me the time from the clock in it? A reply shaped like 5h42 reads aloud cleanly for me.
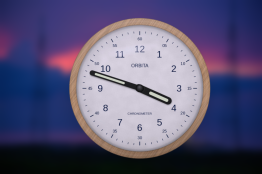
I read 3h48
